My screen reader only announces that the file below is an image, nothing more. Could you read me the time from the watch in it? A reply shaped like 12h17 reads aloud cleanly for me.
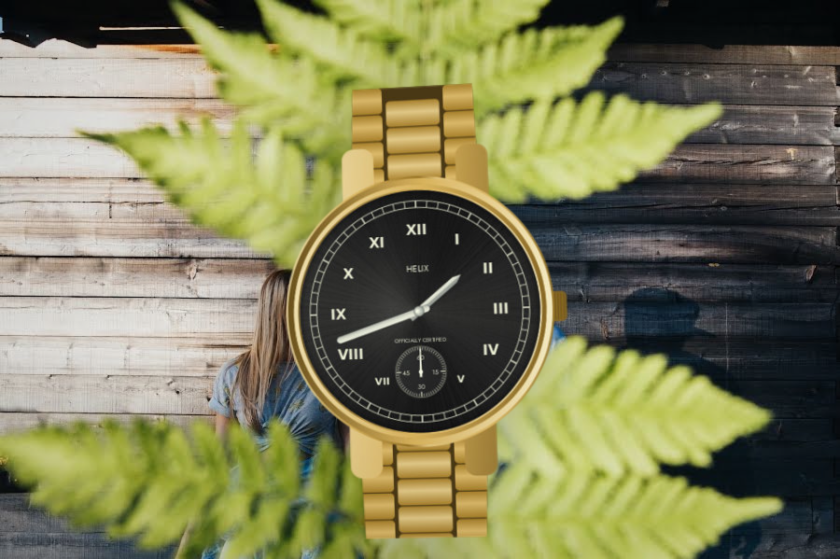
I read 1h42
